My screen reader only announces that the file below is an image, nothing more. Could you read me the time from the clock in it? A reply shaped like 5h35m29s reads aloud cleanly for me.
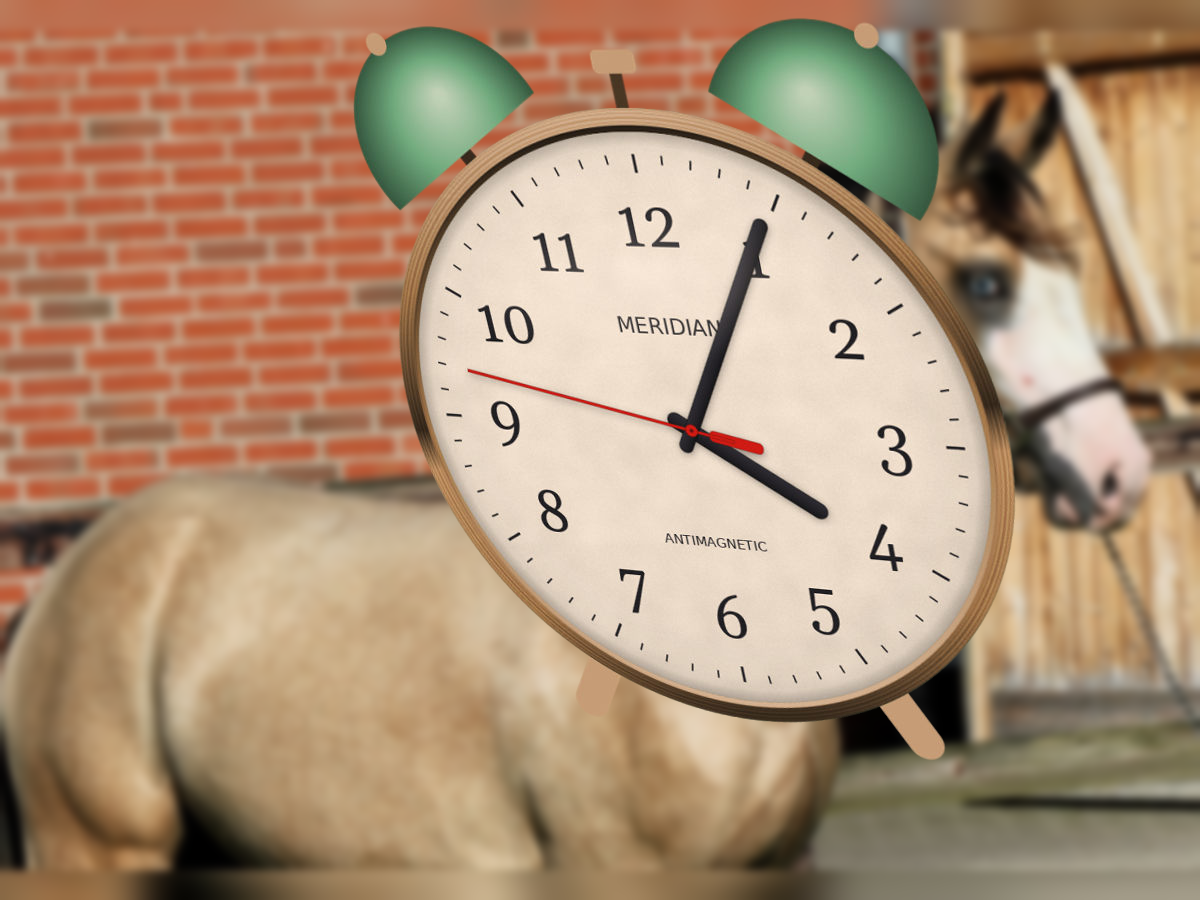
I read 4h04m47s
